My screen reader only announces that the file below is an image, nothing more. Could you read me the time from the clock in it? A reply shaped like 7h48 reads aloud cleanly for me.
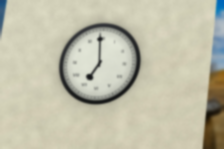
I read 6h59
